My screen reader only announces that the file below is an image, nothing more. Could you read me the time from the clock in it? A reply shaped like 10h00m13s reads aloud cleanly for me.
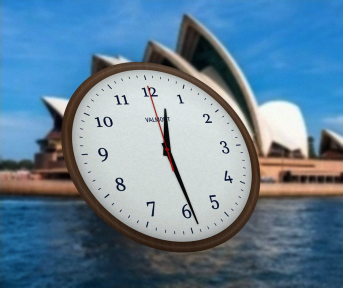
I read 12h29m00s
